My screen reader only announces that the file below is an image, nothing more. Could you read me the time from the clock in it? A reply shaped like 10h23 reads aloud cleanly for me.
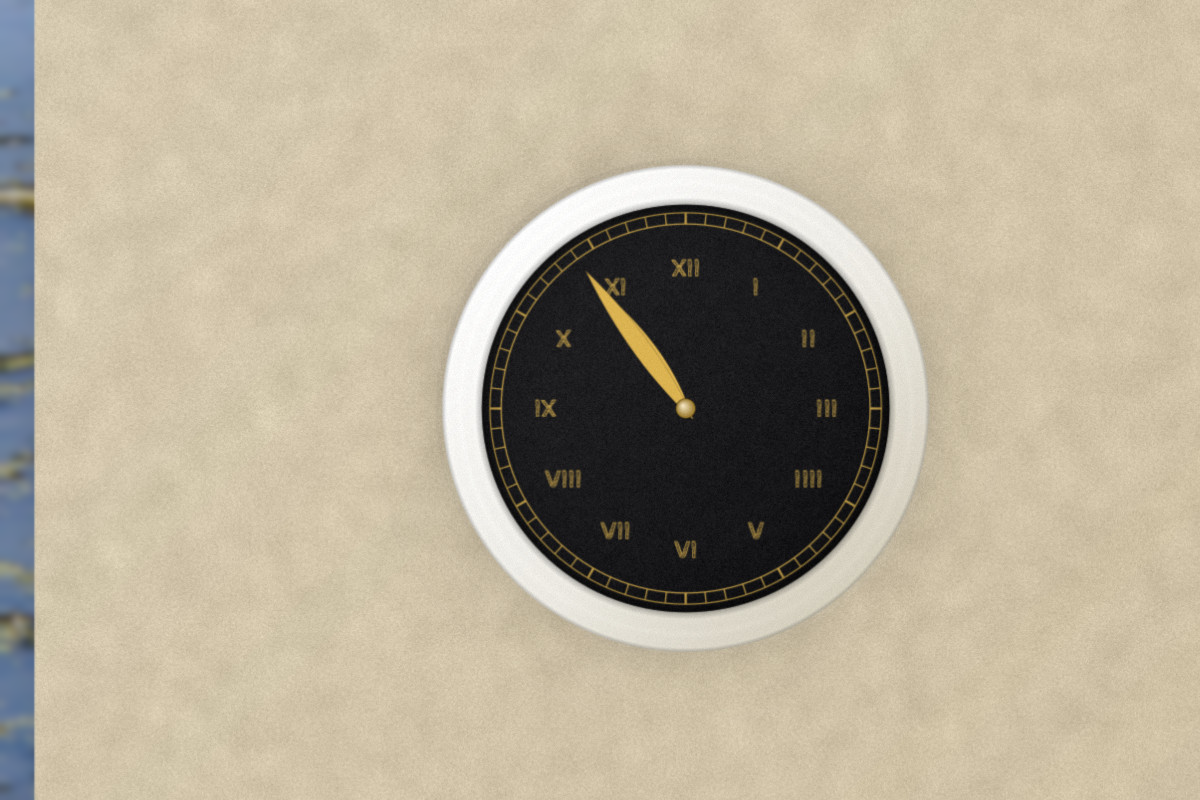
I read 10h54
